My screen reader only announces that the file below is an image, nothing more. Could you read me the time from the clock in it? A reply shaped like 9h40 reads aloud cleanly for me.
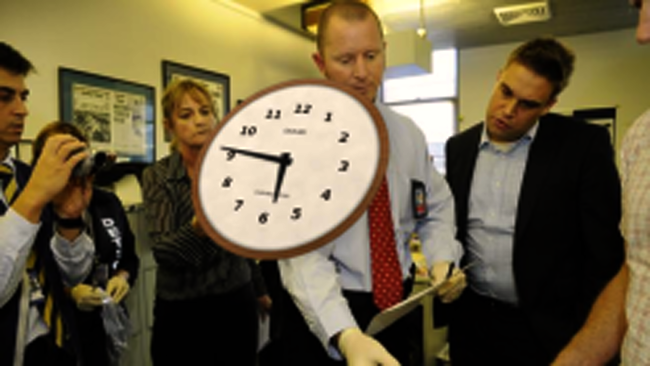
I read 5h46
